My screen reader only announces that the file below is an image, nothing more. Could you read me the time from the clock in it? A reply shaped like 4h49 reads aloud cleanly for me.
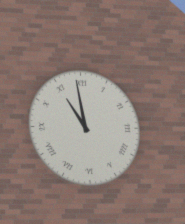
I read 10h59
